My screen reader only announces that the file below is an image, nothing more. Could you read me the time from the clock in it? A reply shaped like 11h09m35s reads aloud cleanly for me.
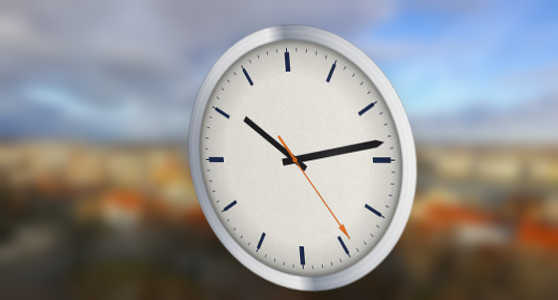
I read 10h13m24s
